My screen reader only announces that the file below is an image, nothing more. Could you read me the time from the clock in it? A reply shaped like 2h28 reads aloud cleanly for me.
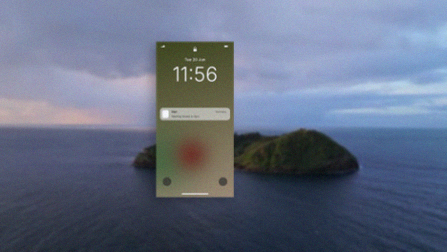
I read 11h56
